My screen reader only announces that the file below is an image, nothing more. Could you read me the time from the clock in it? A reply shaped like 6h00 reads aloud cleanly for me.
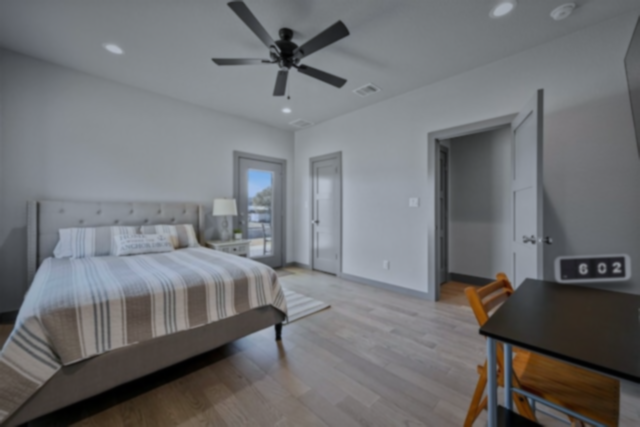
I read 6h02
